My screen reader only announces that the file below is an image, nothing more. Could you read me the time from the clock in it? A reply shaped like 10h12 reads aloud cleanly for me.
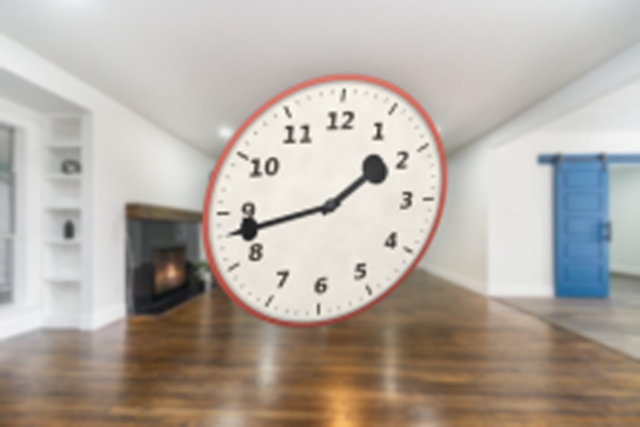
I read 1h43
